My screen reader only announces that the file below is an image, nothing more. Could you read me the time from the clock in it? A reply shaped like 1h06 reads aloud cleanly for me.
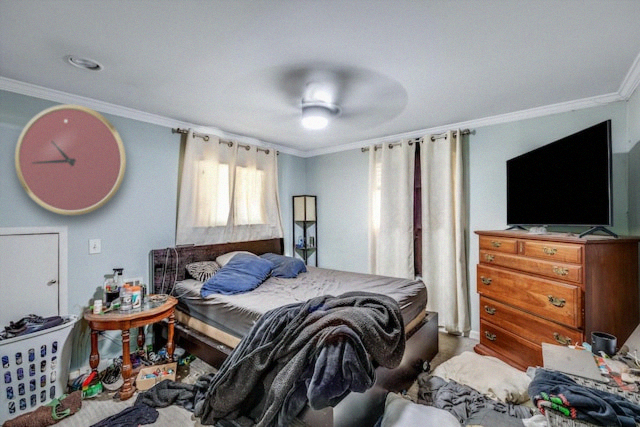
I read 10h45
